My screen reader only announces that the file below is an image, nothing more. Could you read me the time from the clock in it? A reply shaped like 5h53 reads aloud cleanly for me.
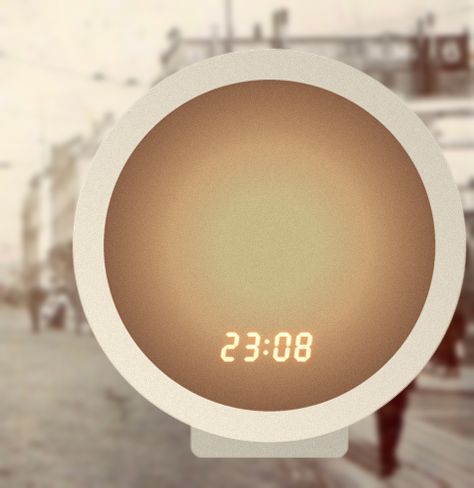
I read 23h08
